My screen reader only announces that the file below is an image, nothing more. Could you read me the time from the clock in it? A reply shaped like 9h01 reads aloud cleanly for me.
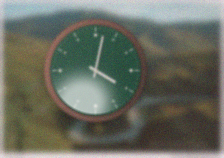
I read 4h02
